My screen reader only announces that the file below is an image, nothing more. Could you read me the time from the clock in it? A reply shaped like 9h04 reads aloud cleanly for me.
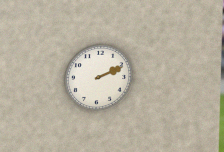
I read 2h11
